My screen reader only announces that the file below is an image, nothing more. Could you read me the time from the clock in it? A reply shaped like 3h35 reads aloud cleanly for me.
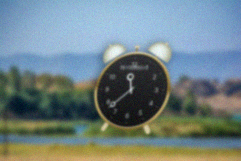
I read 11h38
